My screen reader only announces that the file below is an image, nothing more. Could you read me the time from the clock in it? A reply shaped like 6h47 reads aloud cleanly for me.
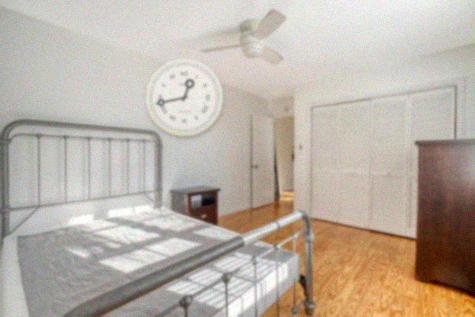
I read 12h43
